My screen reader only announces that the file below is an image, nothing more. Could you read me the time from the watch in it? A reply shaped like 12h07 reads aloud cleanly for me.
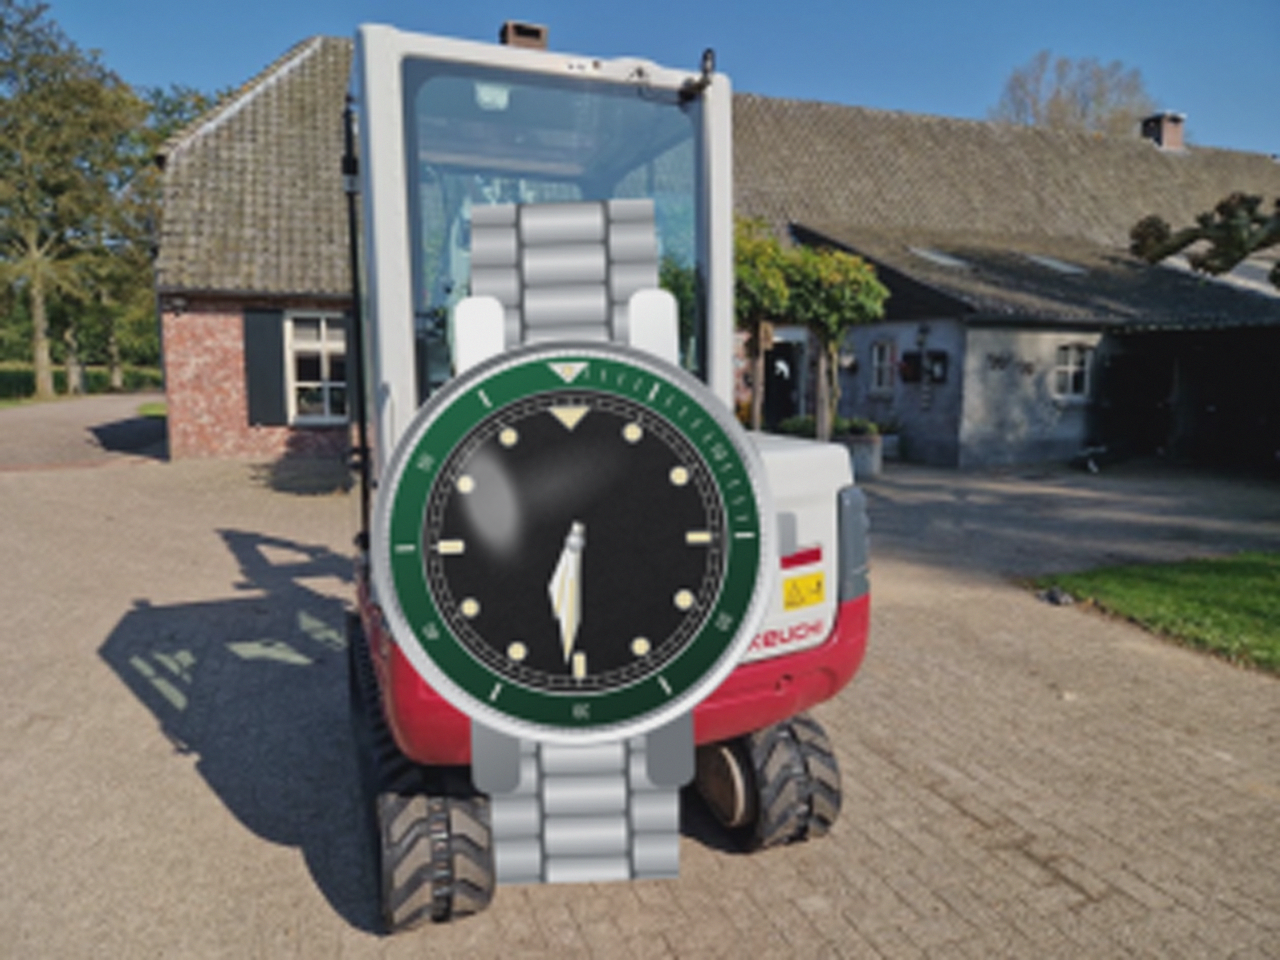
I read 6h31
